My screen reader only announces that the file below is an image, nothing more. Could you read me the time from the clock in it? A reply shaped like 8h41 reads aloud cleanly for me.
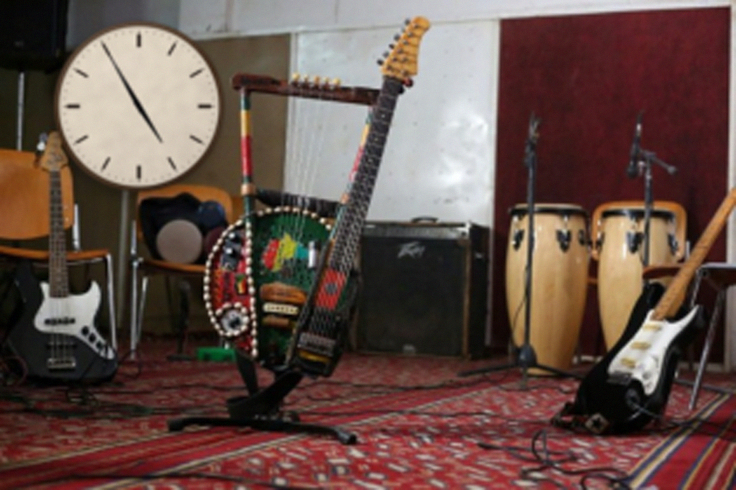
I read 4h55
